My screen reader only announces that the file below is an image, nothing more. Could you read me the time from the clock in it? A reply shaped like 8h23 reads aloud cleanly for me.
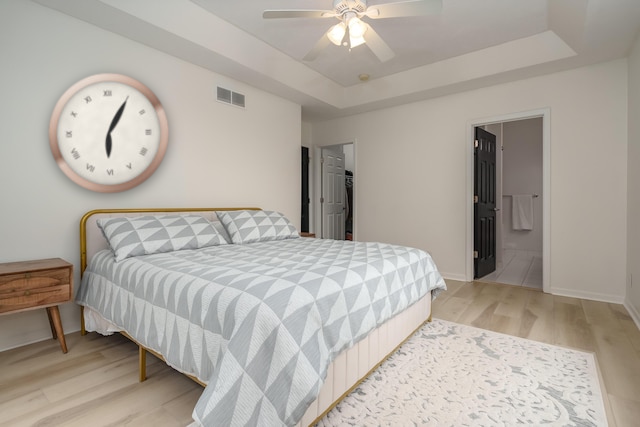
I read 6h05
